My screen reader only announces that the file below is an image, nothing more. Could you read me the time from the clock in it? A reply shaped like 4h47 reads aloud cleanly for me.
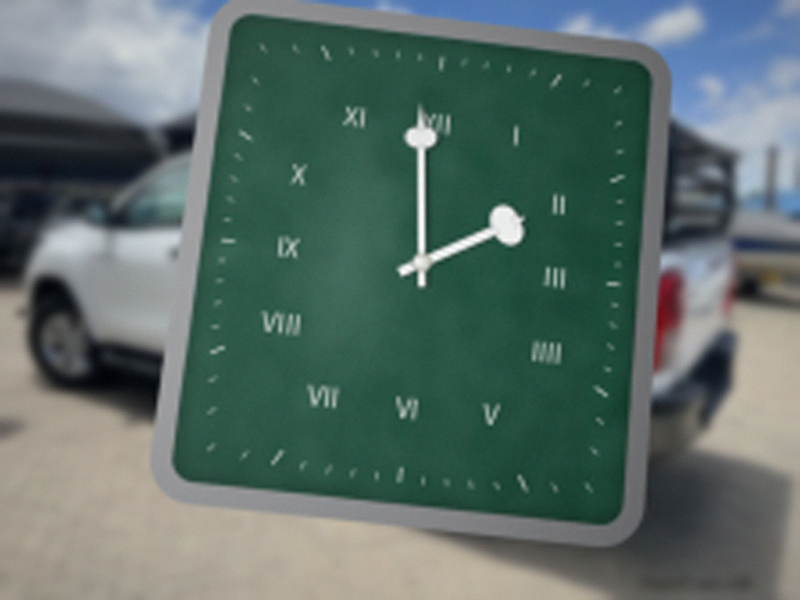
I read 1h59
